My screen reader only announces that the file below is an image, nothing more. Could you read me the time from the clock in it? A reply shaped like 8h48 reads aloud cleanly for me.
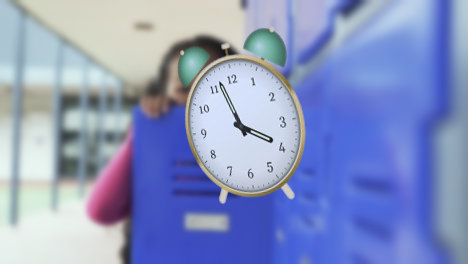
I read 3h57
